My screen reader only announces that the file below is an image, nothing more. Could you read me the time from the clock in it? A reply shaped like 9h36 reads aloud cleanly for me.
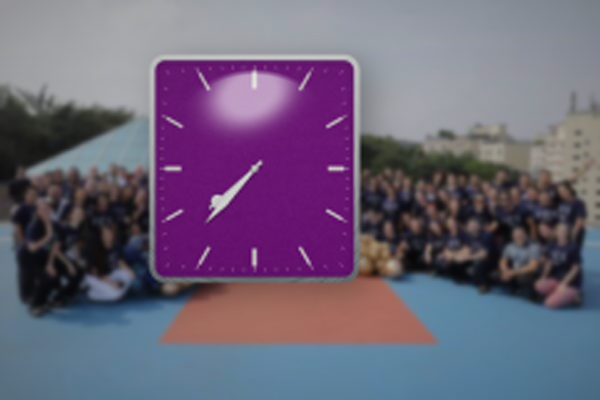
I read 7h37
